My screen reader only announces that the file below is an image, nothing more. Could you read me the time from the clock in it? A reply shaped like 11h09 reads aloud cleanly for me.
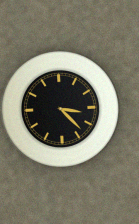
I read 3h23
